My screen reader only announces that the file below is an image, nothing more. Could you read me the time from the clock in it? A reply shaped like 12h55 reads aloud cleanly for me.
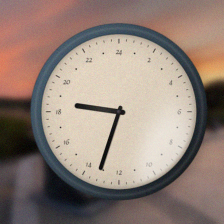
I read 18h33
